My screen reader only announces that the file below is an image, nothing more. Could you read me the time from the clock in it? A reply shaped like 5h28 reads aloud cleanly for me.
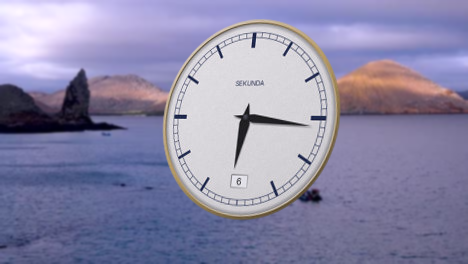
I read 6h16
